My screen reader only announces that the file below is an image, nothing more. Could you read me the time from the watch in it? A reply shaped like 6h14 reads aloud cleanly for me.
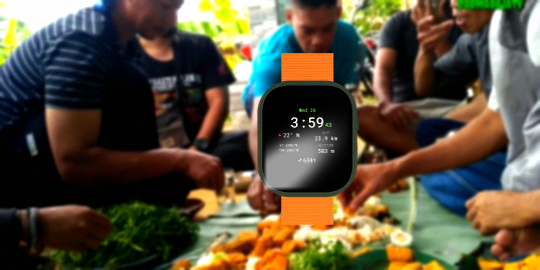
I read 3h59
